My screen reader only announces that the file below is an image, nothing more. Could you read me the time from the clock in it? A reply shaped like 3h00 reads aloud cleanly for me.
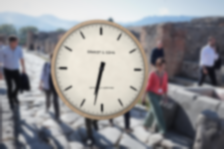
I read 6h32
